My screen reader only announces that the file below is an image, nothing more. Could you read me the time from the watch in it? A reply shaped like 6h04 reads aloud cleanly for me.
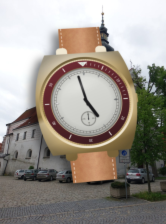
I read 4h58
